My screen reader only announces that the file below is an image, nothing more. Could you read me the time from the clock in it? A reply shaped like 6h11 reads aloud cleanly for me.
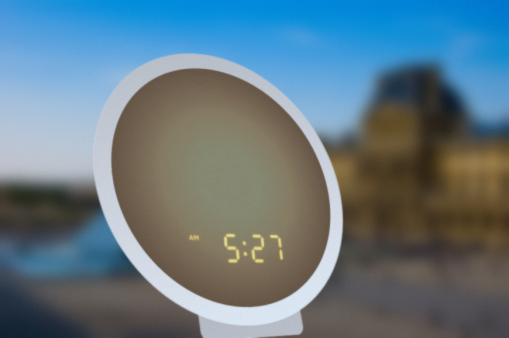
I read 5h27
